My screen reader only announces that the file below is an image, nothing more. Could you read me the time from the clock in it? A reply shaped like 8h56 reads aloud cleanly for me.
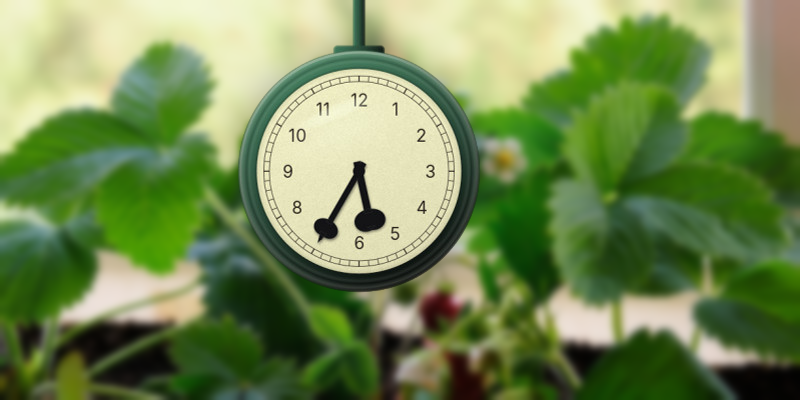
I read 5h35
